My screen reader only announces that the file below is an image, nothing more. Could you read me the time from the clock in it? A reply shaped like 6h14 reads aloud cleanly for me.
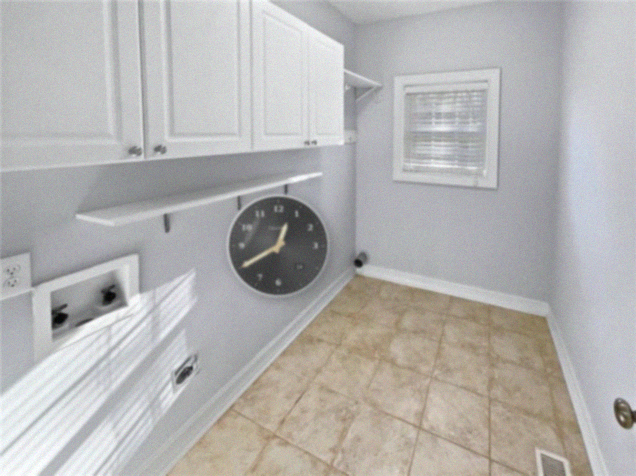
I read 12h40
